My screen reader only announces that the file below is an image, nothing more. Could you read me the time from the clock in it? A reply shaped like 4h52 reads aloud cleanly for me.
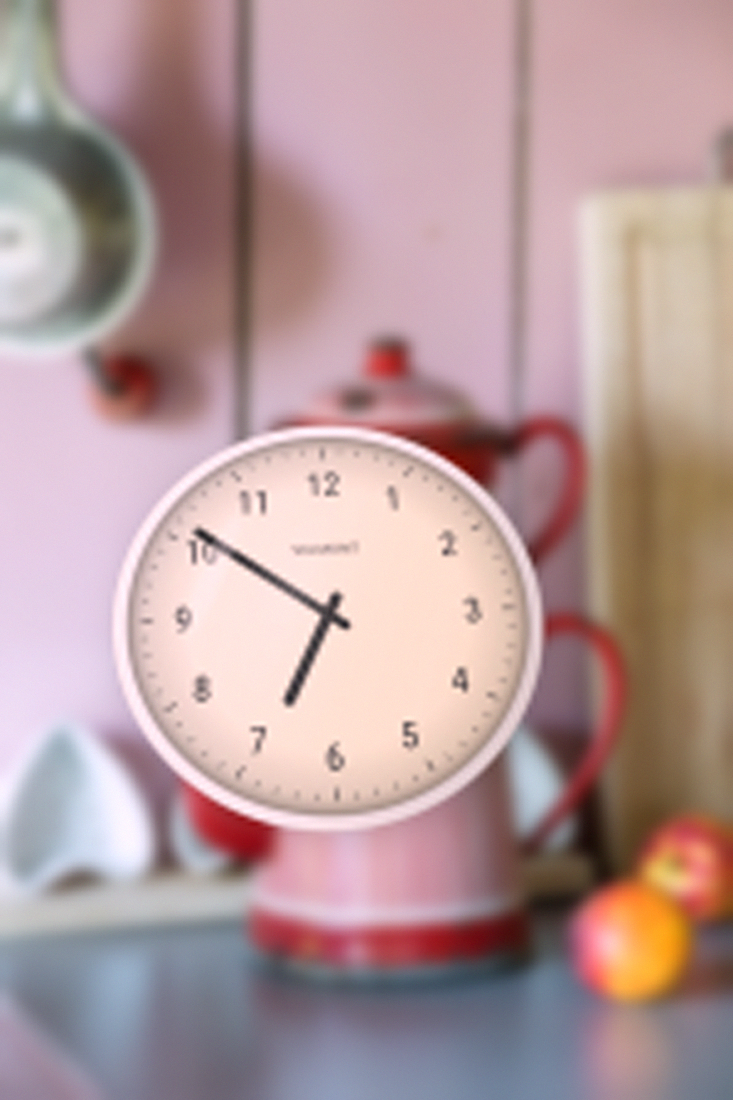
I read 6h51
